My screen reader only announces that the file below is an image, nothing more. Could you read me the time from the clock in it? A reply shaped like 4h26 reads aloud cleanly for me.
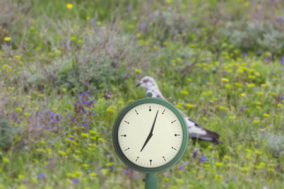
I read 7h03
